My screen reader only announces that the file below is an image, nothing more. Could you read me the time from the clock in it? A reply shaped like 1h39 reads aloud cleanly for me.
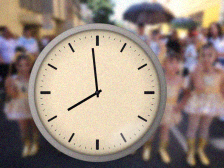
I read 7h59
